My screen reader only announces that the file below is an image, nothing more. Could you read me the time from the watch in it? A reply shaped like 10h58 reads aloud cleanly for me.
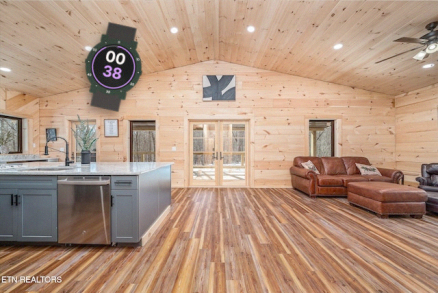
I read 0h38
